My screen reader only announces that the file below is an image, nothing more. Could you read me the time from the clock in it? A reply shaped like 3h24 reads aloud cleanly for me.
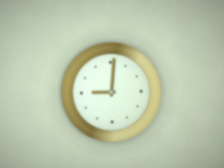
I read 9h01
